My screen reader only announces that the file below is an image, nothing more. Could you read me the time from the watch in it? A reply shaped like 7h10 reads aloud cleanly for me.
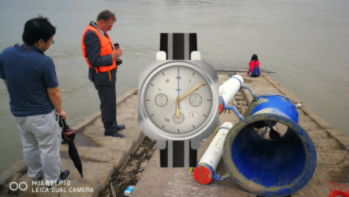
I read 6h09
